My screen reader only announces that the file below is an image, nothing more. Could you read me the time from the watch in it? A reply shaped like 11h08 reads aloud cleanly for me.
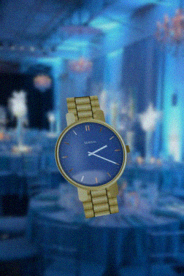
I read 2h20
